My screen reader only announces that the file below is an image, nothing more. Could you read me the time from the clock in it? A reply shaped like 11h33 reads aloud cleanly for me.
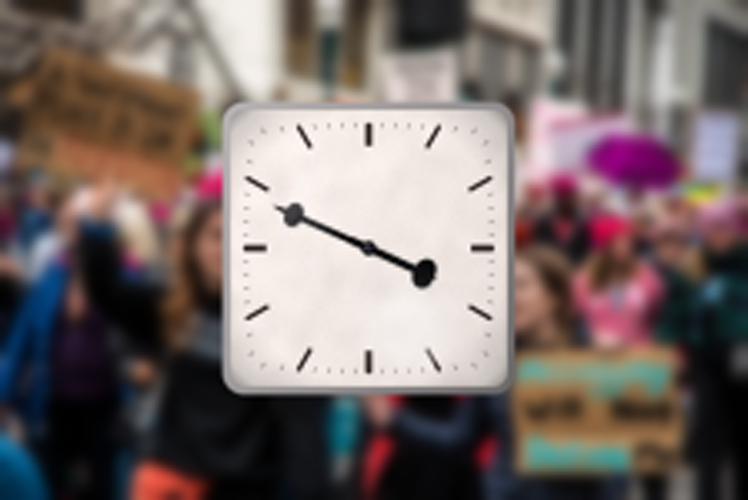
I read 3h49
